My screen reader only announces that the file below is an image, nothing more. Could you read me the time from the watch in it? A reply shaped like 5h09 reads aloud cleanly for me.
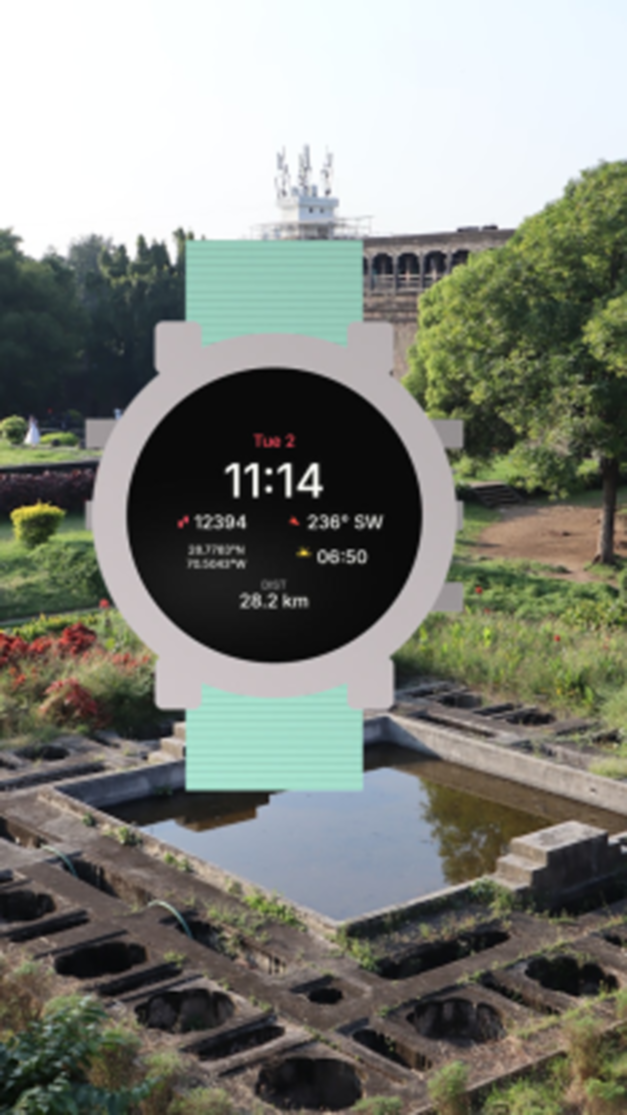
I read 11h14
